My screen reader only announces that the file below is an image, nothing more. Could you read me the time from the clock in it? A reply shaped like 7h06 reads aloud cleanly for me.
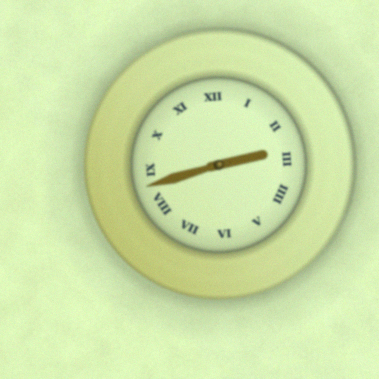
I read 2h43
